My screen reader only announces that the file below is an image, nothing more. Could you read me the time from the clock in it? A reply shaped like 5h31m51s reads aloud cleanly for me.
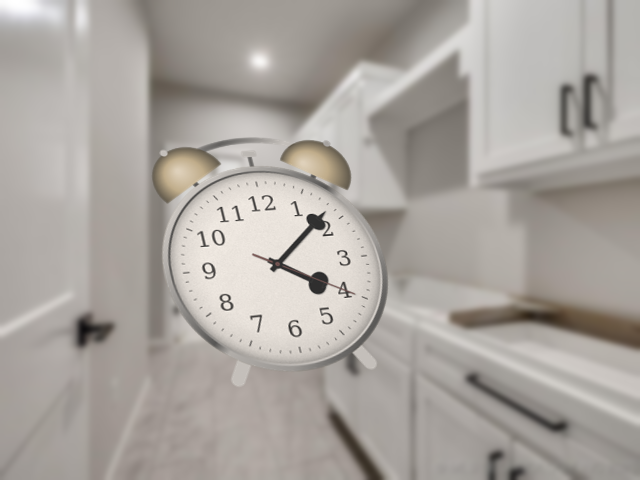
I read 4h08m20s
